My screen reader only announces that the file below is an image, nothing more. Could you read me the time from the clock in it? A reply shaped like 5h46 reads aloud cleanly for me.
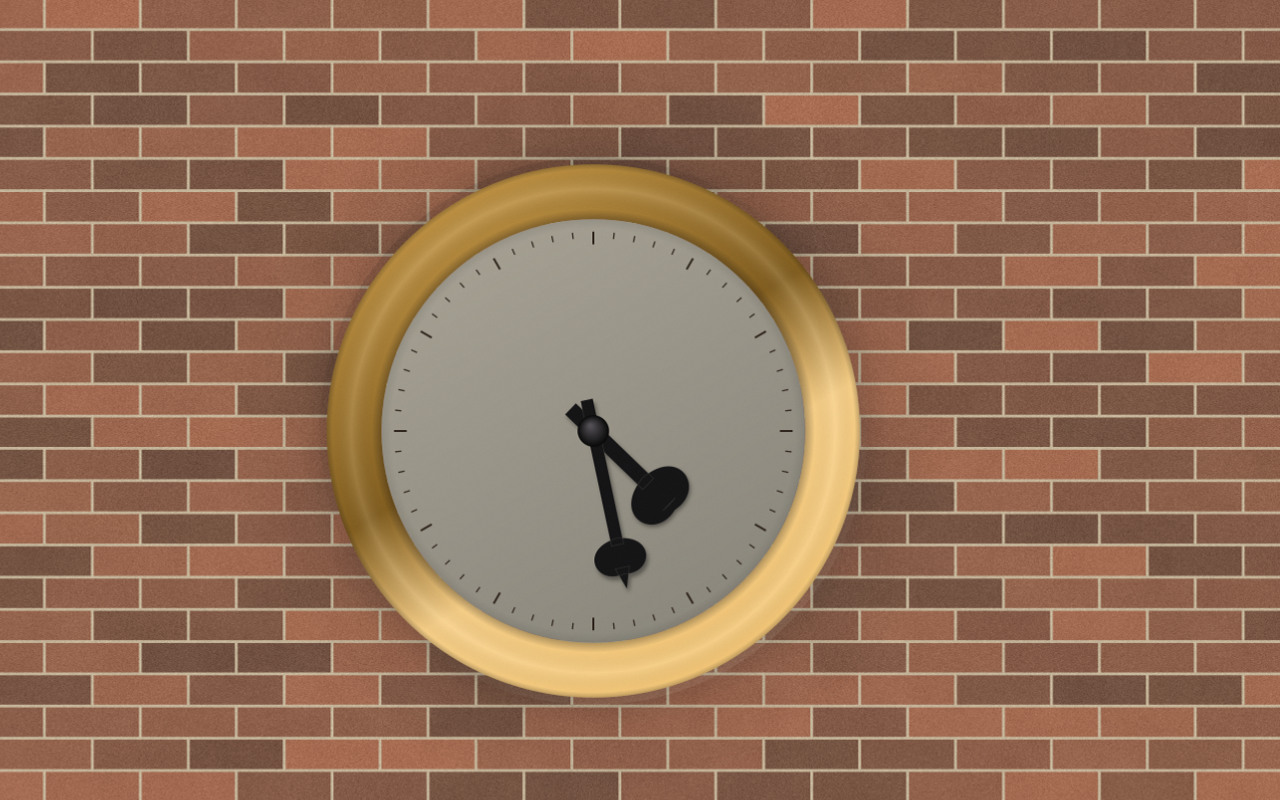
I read 4h28
